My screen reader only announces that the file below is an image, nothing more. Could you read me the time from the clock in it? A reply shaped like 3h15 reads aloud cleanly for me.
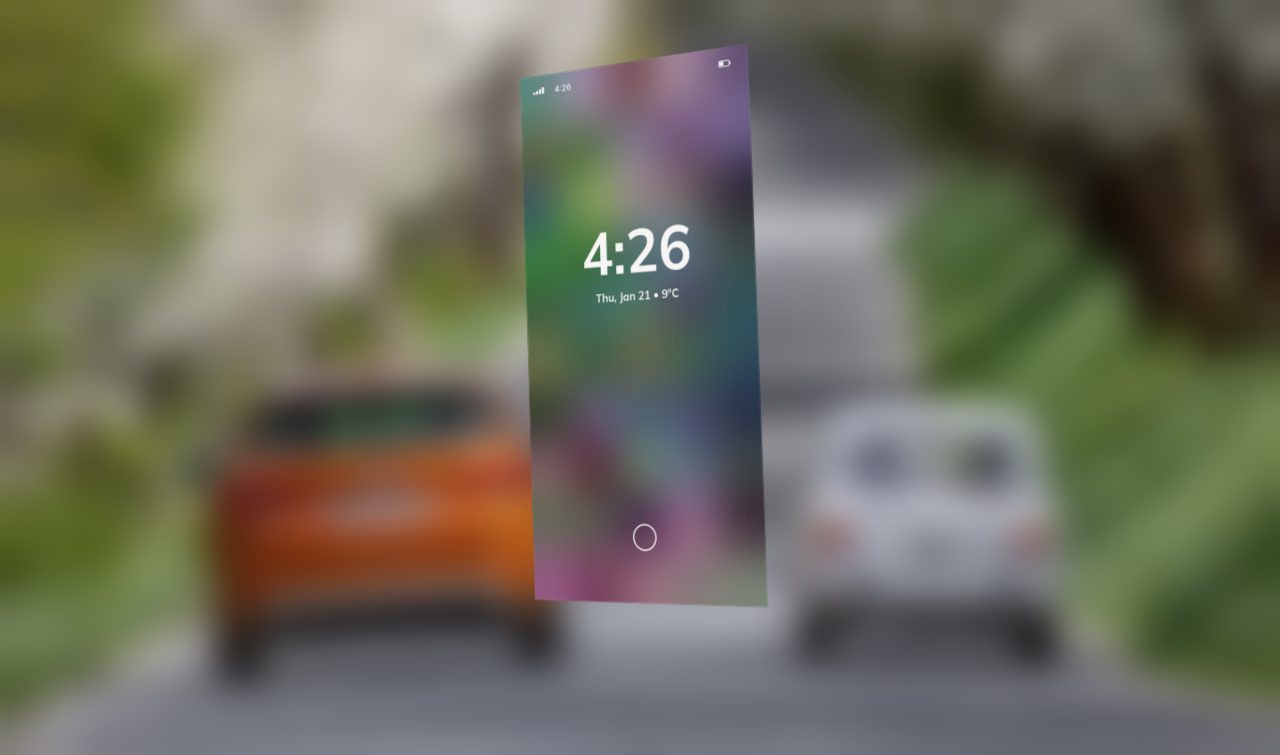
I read 4h26
